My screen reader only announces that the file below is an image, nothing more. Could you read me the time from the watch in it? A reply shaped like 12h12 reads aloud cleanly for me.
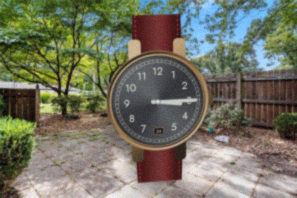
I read 3h15
